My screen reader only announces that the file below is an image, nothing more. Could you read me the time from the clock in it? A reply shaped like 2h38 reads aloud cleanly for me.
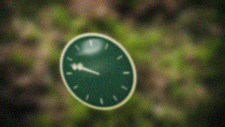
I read 9h48
